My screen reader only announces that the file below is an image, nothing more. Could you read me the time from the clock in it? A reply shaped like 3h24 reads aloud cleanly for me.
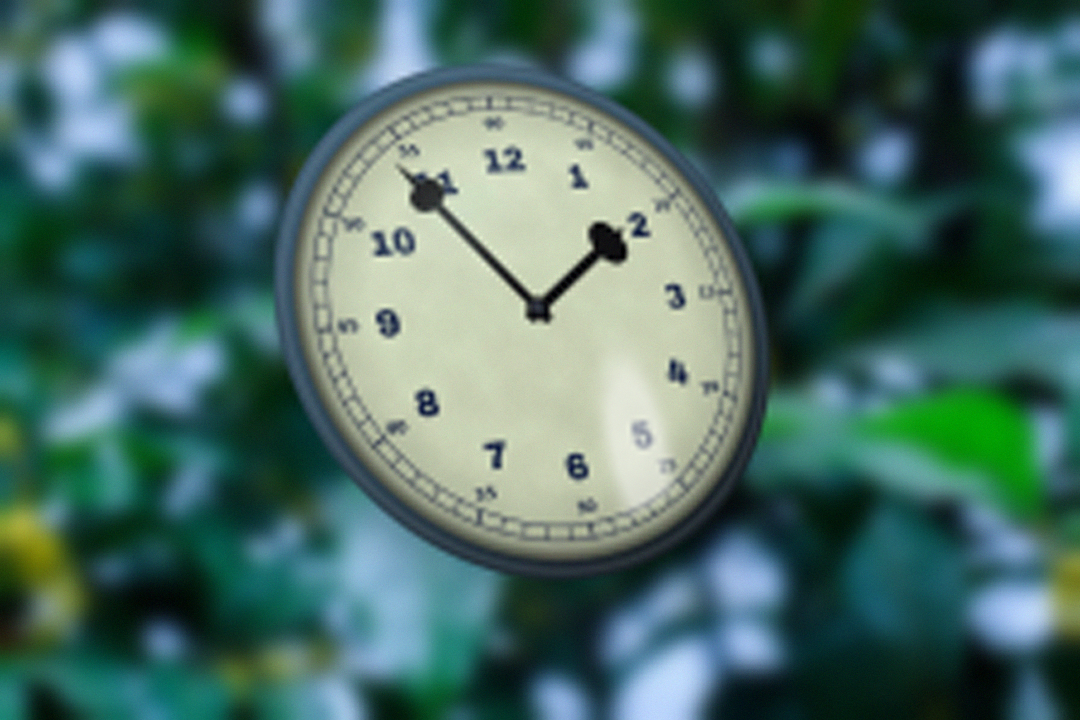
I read 1h54
